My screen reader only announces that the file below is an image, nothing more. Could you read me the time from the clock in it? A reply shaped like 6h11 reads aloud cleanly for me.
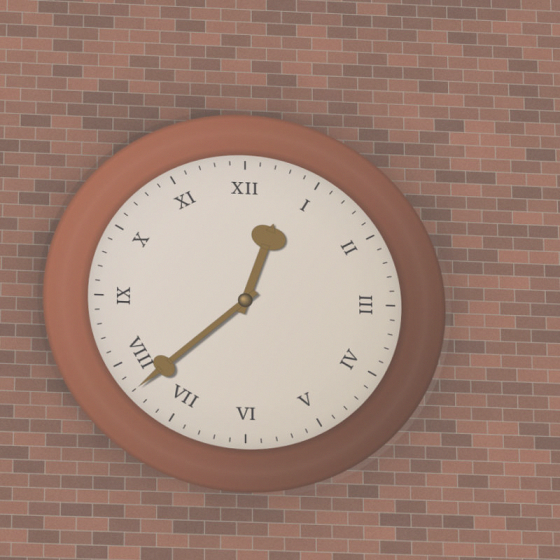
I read 12h38
